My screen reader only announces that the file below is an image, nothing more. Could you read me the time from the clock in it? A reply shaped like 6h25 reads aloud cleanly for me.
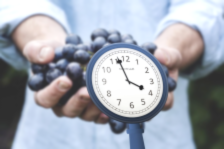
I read 3h57
